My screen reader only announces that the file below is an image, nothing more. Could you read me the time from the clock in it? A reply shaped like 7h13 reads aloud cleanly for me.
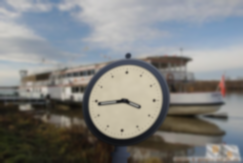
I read 3h44
